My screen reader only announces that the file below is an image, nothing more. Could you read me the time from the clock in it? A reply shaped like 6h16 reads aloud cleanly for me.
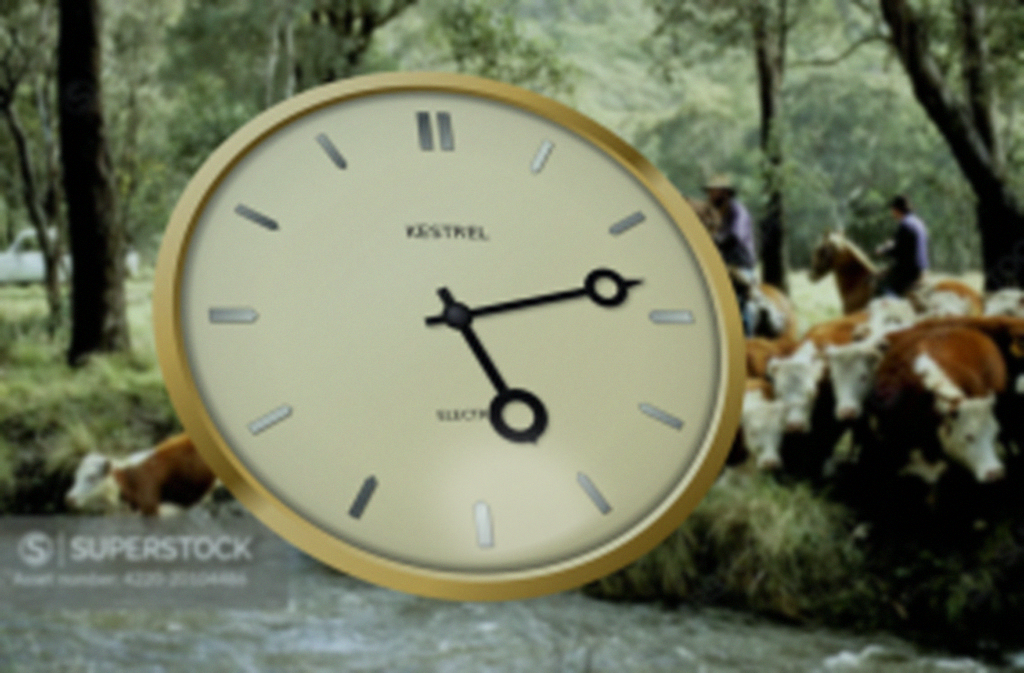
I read 5h13
